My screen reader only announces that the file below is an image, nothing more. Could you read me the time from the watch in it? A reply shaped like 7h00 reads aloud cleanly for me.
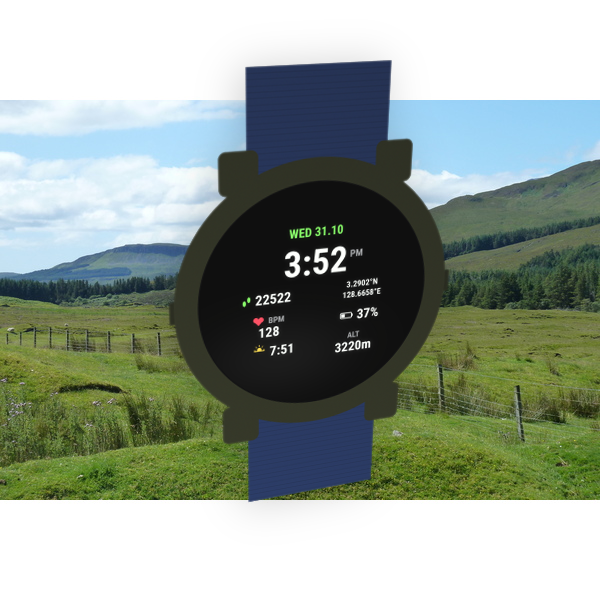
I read 3h52
